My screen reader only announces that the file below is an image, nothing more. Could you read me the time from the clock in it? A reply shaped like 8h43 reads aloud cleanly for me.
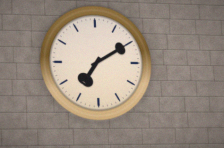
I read 7h10
